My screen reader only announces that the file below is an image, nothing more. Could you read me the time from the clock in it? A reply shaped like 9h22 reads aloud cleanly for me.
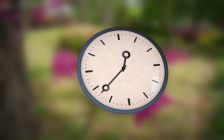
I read 12h38
